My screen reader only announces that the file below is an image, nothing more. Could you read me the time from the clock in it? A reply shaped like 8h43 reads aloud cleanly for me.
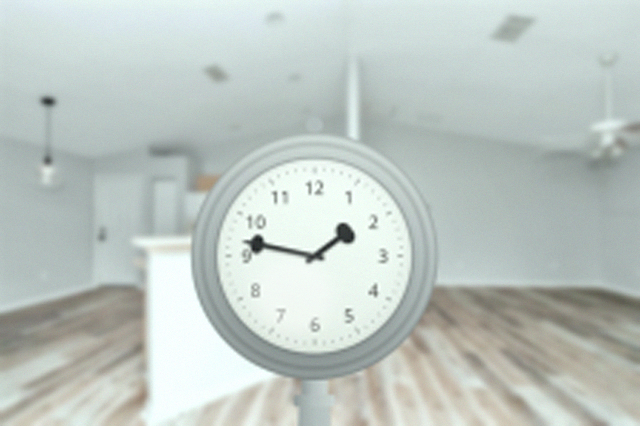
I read 1h47
